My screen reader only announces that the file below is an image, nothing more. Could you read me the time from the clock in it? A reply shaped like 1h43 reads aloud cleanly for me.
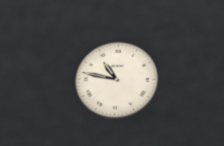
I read 10h47
